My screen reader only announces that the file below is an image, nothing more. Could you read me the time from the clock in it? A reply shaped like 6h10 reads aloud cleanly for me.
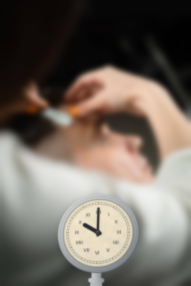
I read 10h00
